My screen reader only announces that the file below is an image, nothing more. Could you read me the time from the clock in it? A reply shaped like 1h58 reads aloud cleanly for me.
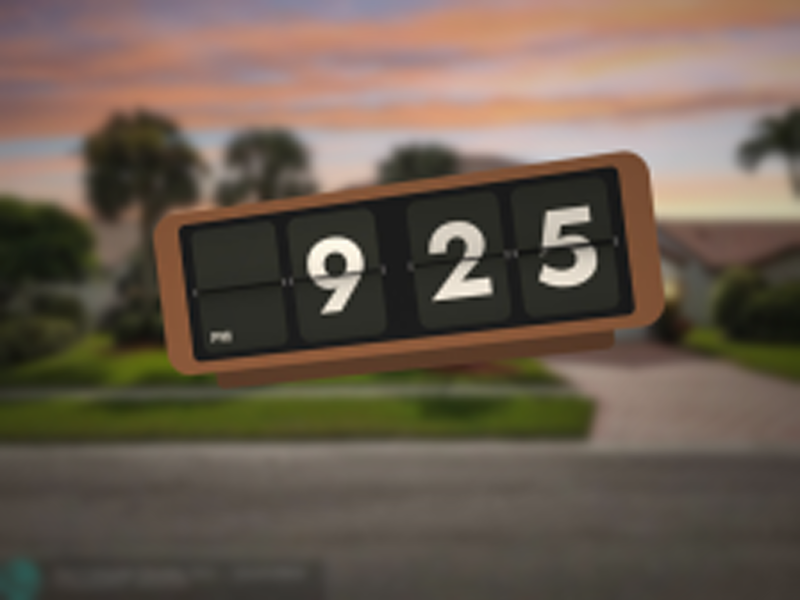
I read 9h25
